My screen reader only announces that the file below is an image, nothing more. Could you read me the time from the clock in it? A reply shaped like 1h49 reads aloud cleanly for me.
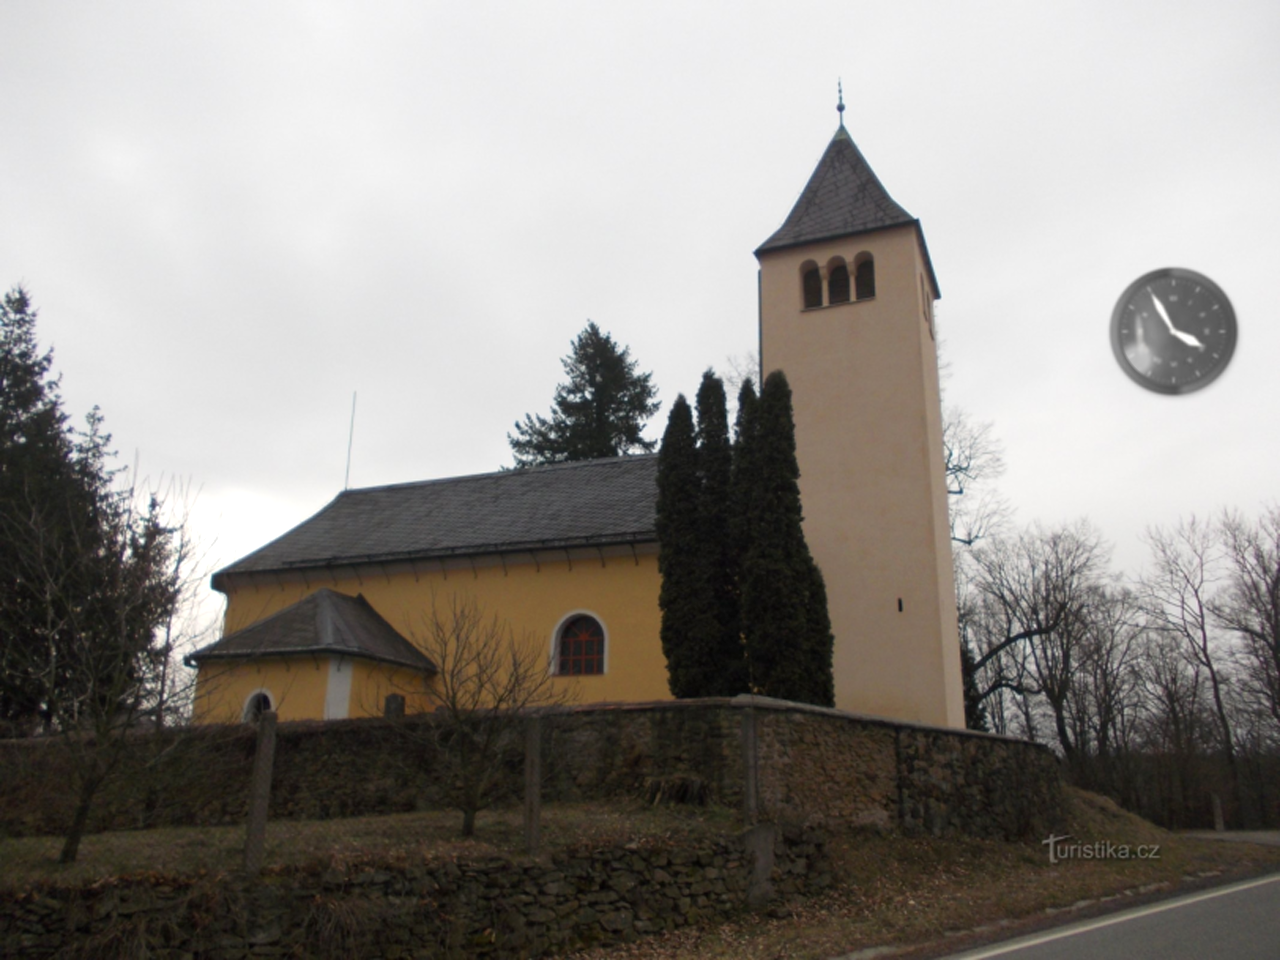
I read 3h55
